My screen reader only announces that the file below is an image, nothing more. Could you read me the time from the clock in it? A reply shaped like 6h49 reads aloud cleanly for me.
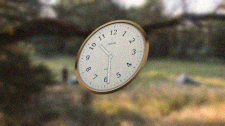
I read 10h29
